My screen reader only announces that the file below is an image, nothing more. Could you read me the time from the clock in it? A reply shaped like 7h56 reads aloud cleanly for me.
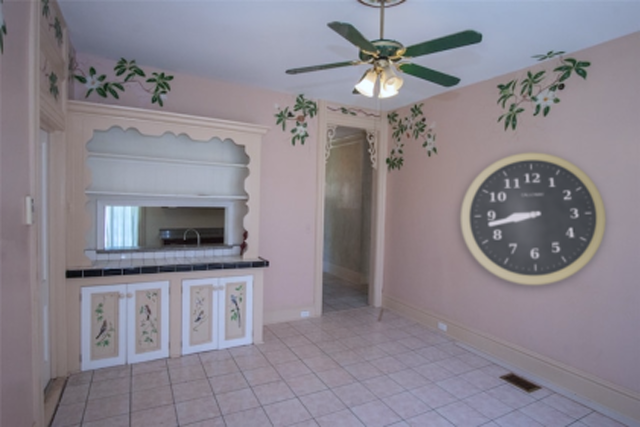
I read 8h43
